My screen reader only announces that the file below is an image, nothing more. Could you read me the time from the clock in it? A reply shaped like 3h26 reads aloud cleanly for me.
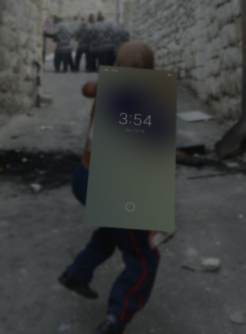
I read 3h54
